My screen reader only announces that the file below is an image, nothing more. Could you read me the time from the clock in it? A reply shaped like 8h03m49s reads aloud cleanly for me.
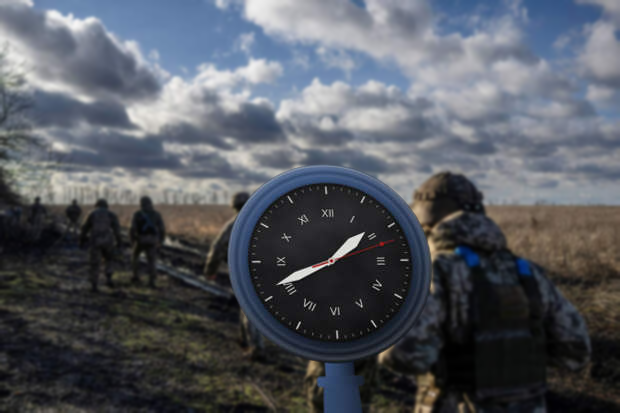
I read 1h41m12s
